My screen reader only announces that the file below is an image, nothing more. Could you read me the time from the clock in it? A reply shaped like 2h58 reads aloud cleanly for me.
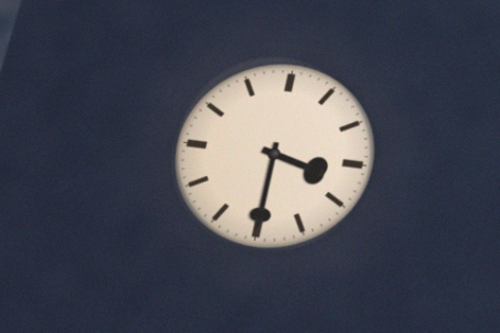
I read 3h30
